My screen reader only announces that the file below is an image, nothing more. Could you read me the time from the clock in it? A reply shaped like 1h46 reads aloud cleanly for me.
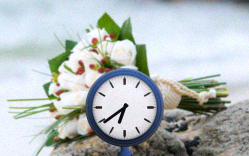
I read 6h39
